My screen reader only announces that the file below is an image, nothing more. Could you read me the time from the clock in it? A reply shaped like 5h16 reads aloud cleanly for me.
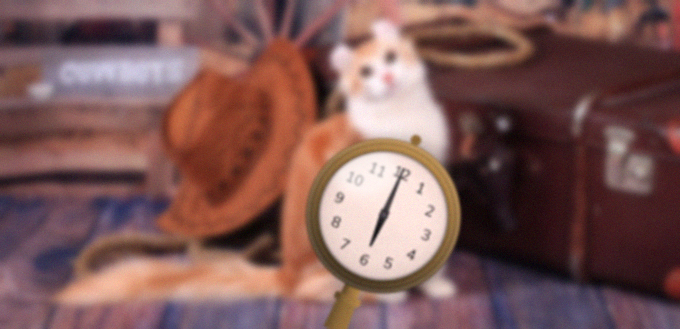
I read 6h00
